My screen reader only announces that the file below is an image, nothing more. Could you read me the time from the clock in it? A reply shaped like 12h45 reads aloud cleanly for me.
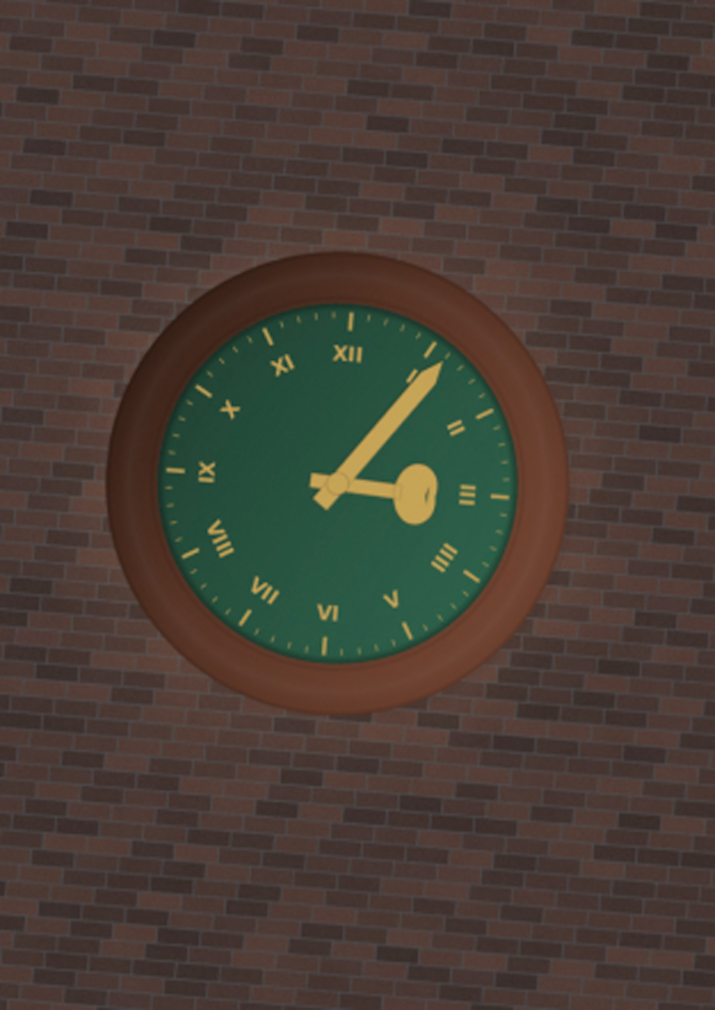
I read 3h06
